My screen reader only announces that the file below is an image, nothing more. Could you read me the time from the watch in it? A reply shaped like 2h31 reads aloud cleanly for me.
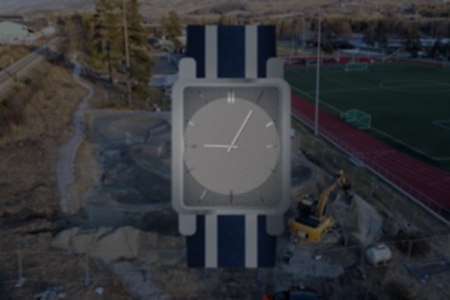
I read 9h05
